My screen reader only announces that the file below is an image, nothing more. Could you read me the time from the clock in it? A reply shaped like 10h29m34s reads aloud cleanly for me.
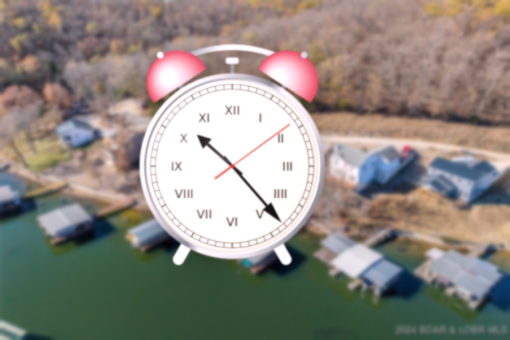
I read 10h23m09s
